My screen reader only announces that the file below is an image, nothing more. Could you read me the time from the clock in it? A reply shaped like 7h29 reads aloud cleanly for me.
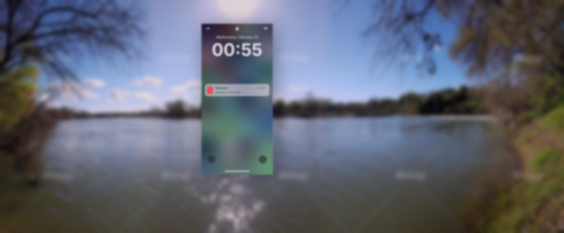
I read 0h55
